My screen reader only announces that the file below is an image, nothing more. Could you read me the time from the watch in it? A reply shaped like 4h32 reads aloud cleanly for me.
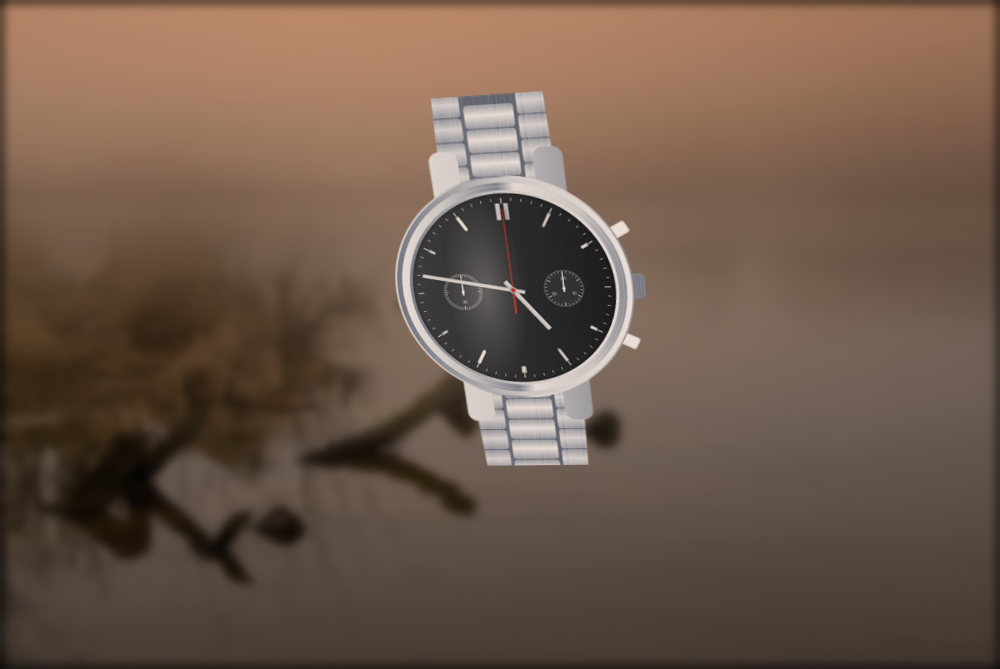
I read 4h47
